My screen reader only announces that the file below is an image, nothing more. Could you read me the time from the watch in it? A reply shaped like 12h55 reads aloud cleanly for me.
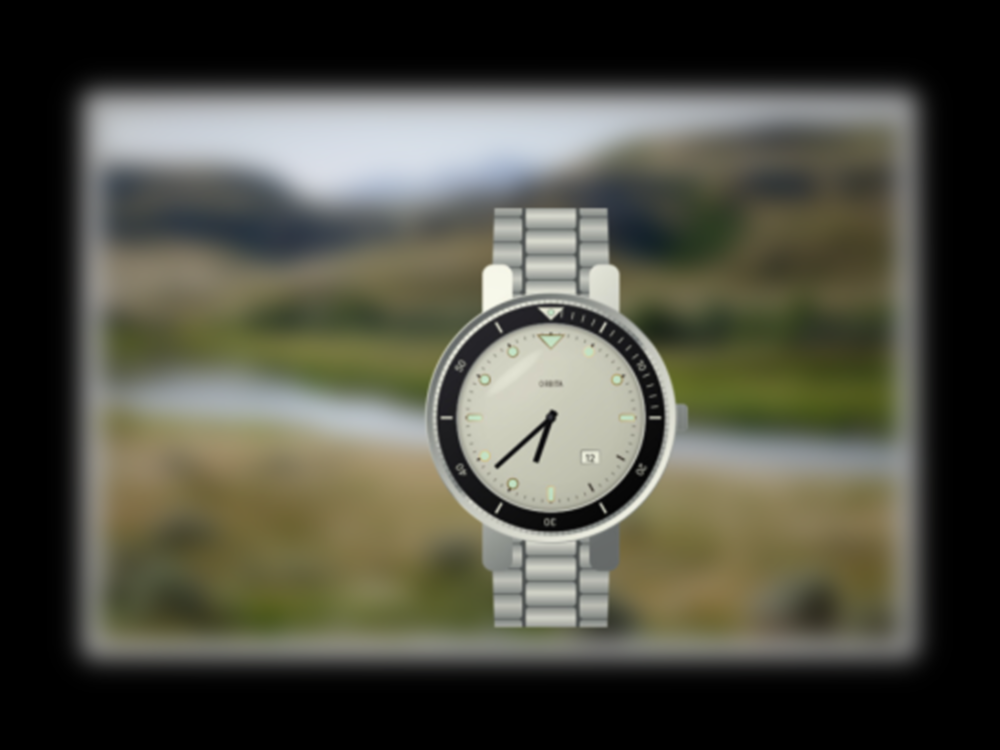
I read 6h38
